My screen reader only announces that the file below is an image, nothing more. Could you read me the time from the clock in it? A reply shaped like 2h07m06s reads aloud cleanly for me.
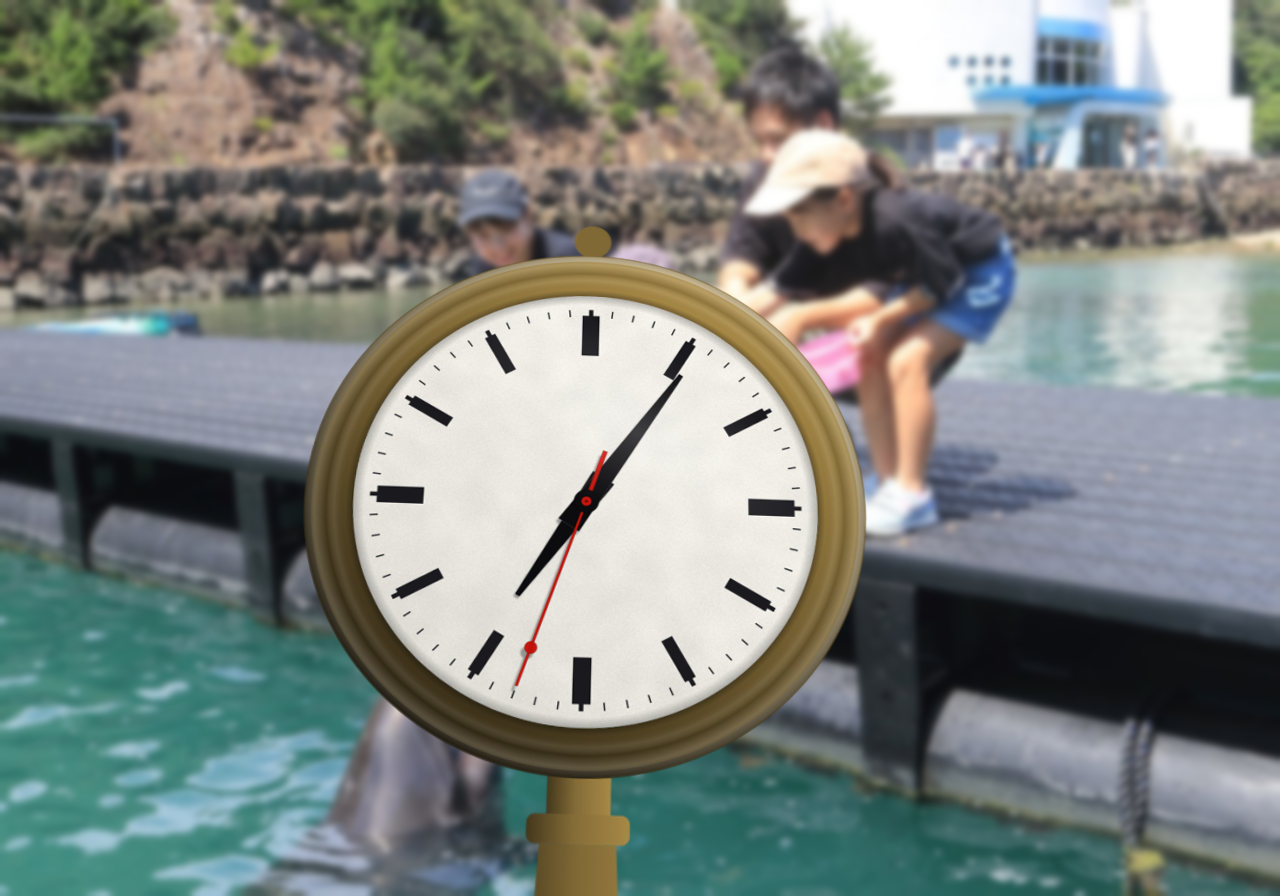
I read 7h05m33s
